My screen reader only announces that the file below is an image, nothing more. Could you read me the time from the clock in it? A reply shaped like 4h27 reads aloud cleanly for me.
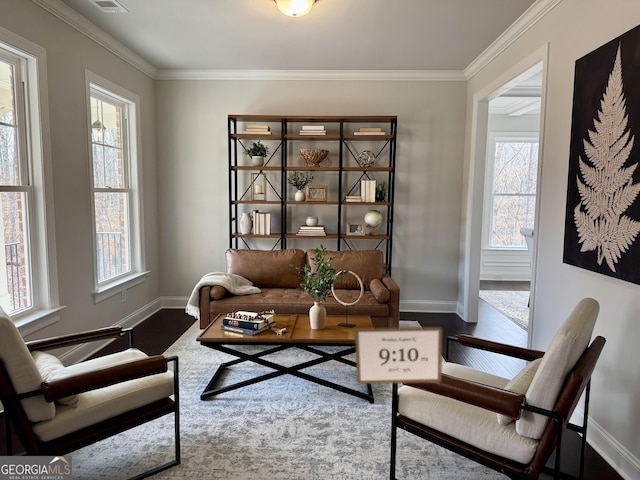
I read 9h10
